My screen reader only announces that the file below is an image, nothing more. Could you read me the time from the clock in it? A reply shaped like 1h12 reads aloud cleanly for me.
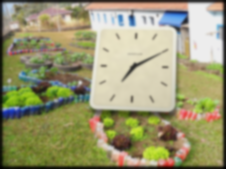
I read 7h10
